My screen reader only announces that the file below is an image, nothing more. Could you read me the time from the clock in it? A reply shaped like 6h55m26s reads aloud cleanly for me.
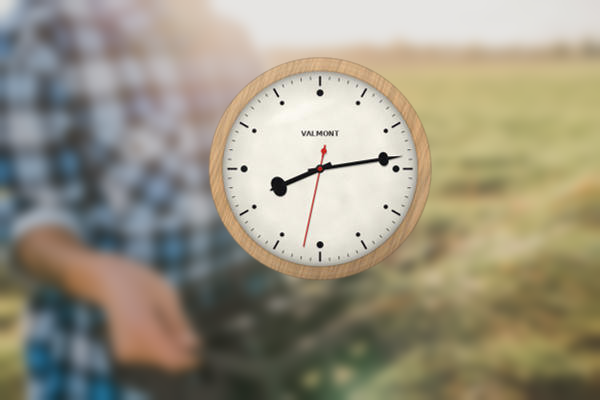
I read 8h13m32s
